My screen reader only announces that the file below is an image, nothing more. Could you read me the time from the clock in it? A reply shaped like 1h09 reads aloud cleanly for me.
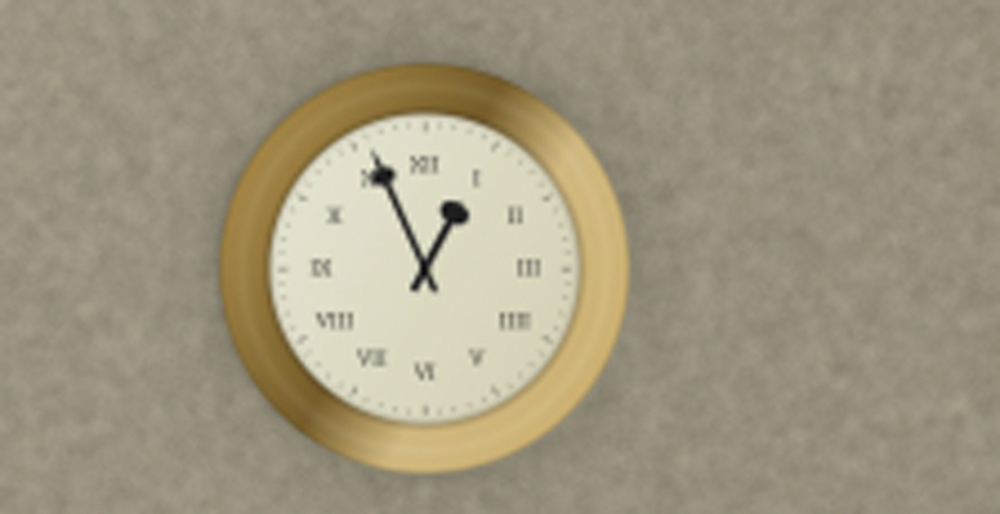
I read 12h56
